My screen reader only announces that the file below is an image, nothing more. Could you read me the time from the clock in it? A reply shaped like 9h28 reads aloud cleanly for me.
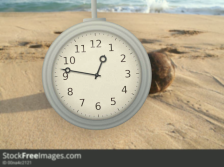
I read 12h47
